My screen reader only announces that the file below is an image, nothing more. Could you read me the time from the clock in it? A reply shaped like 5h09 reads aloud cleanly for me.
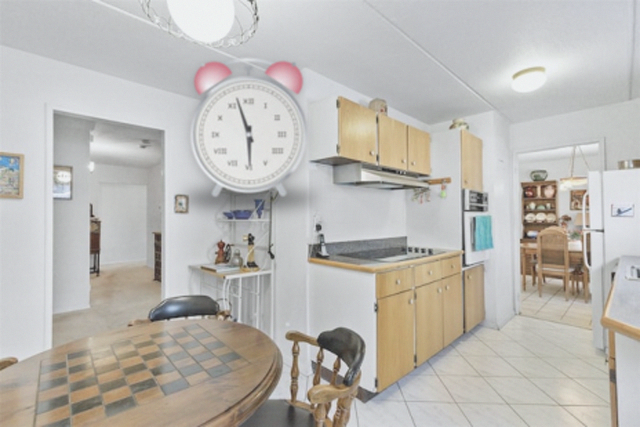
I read 5h57
